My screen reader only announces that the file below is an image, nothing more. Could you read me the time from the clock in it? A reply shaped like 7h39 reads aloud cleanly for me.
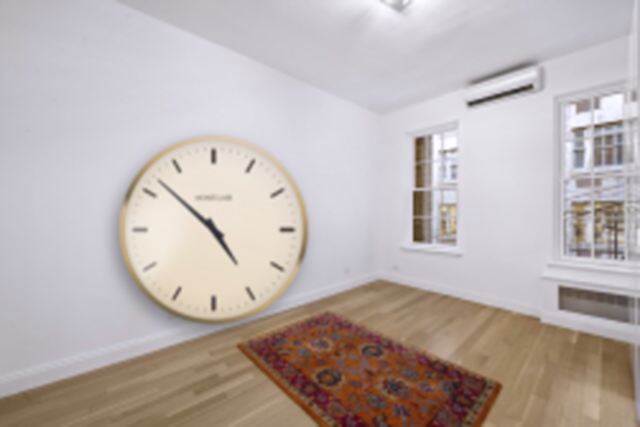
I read 4h52
